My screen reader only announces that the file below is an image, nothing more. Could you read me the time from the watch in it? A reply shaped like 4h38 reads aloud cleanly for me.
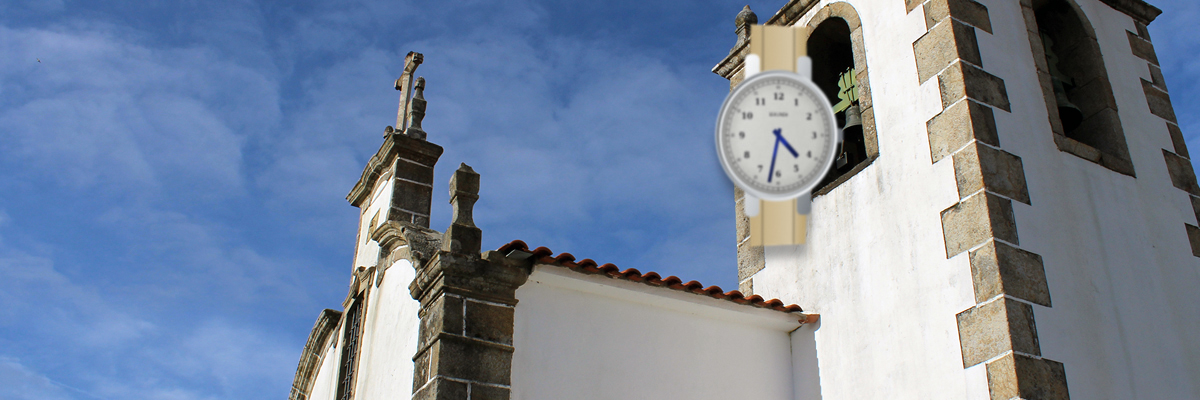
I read 4h32
